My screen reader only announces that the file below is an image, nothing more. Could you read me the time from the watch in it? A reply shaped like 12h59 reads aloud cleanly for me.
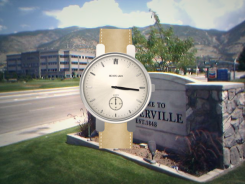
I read 3h16
